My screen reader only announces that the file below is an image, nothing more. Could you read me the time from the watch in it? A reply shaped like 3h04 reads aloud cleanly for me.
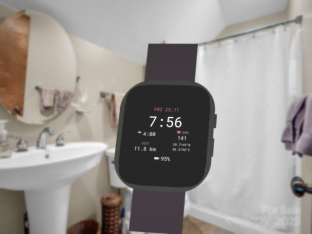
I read 7h56
